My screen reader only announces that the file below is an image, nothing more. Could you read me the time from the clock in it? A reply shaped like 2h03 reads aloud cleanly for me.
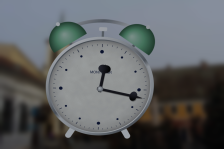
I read 12h17
